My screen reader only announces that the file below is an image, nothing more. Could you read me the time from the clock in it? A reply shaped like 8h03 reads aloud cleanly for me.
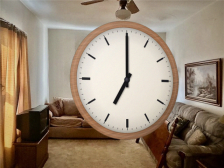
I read 7h00
